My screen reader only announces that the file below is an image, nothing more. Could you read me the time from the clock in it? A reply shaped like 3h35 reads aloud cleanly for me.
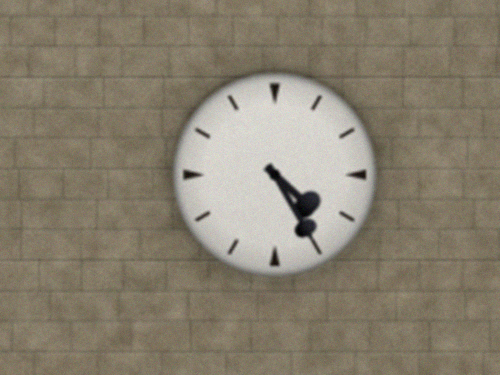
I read 4h25
